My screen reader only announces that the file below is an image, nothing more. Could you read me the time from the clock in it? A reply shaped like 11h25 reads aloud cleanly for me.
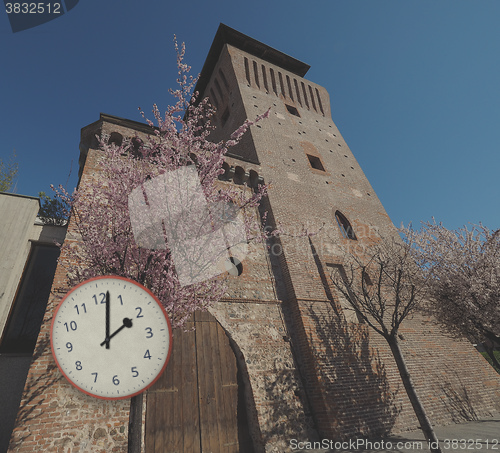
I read 2h02
